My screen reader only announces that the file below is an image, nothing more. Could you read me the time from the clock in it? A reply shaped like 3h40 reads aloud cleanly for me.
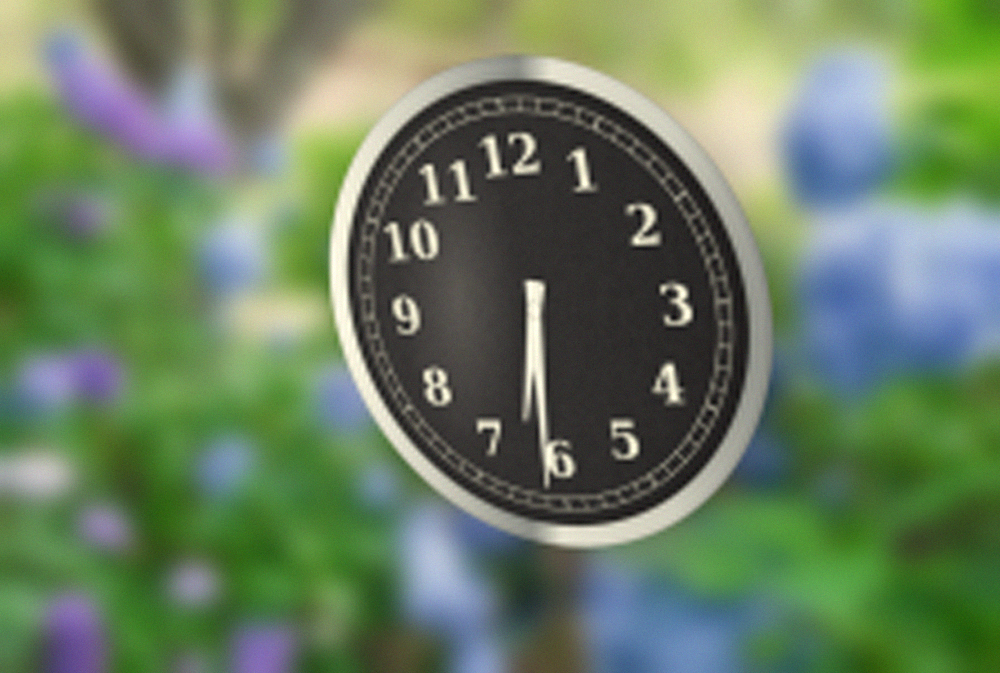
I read 6h31
